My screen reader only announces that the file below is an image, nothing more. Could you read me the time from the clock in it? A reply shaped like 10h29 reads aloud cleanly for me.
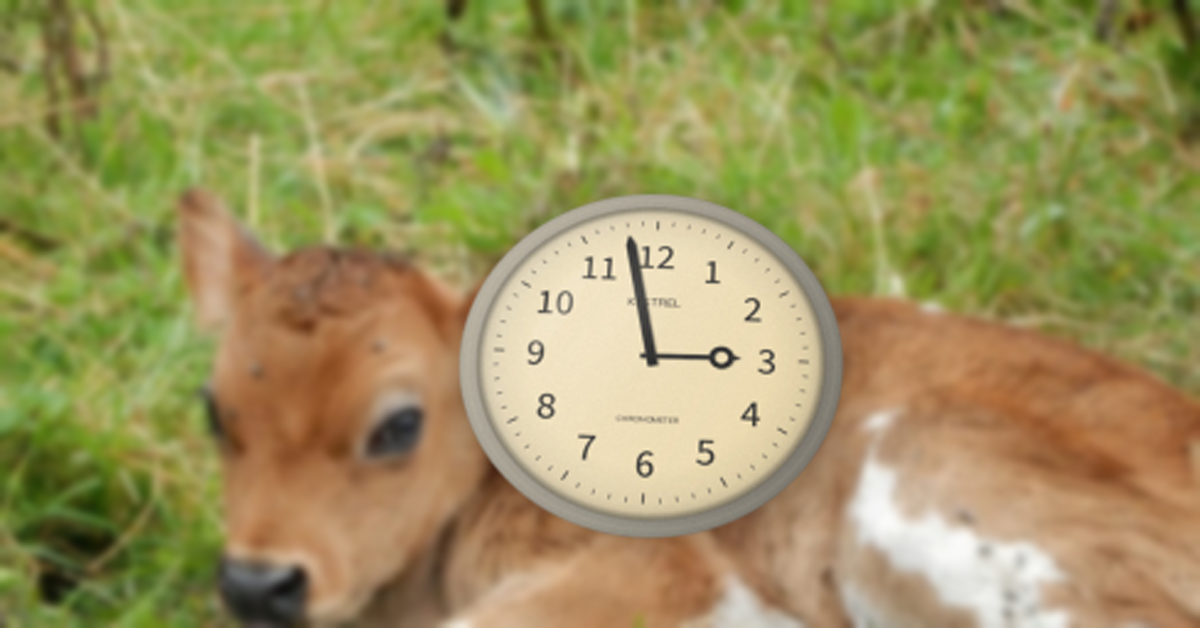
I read 2h58
